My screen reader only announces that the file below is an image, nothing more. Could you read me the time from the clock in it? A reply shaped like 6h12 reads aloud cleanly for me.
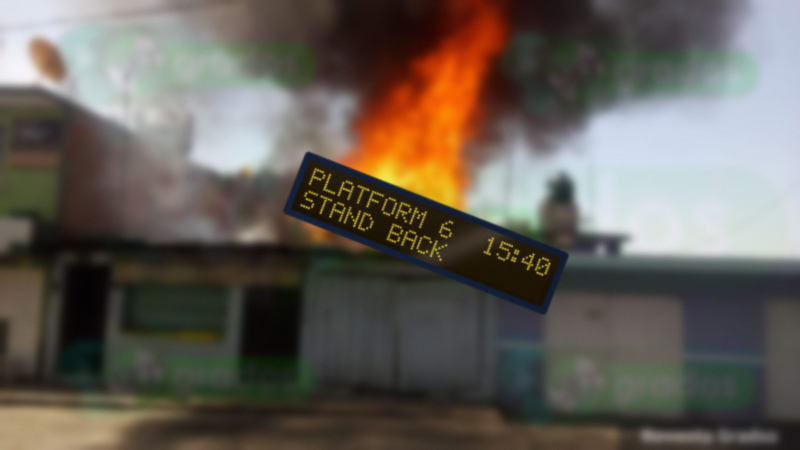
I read 15h40
